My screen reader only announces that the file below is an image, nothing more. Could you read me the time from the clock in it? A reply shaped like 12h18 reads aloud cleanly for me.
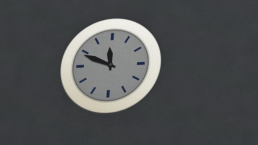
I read 11h49
